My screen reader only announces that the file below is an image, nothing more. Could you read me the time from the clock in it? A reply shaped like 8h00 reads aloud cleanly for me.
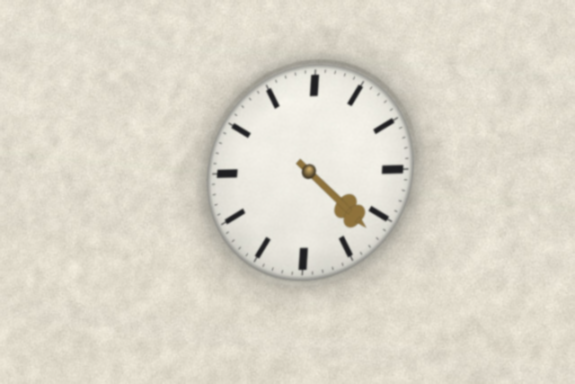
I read 4h22
